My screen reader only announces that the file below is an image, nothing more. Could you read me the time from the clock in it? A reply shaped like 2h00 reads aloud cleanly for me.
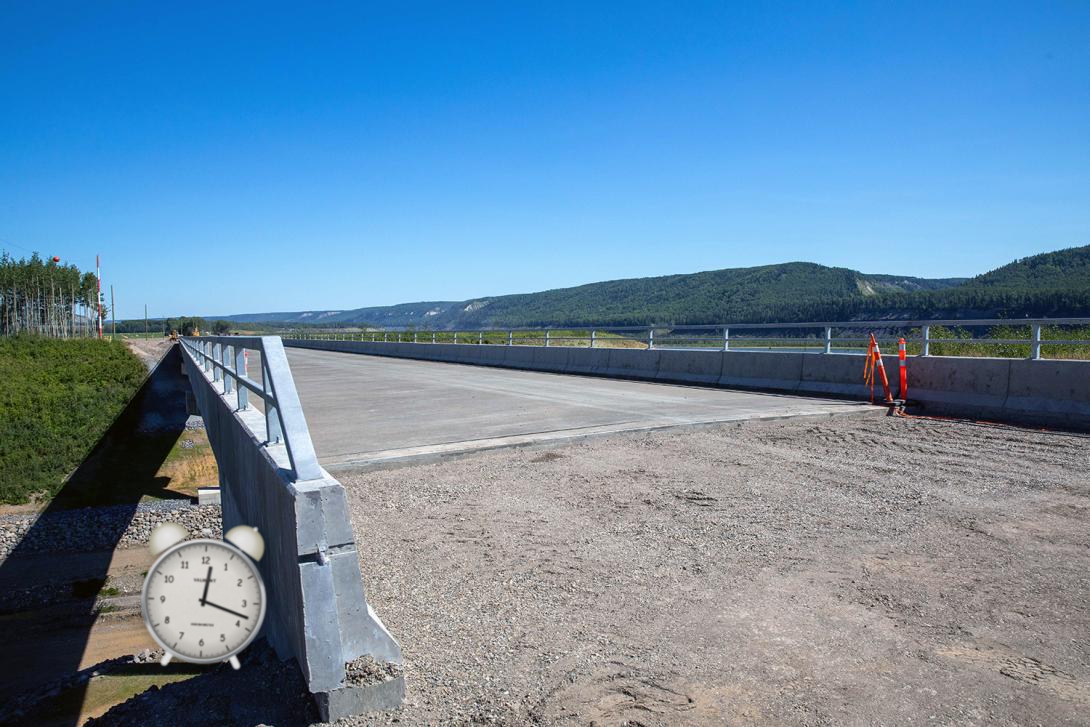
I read 12h18
